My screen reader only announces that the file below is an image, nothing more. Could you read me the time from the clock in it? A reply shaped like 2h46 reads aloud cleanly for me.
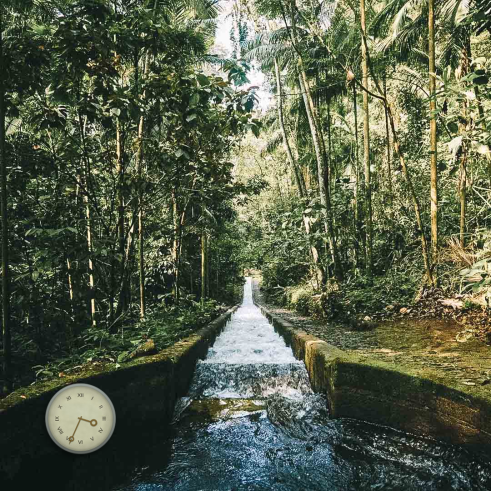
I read 3h34
